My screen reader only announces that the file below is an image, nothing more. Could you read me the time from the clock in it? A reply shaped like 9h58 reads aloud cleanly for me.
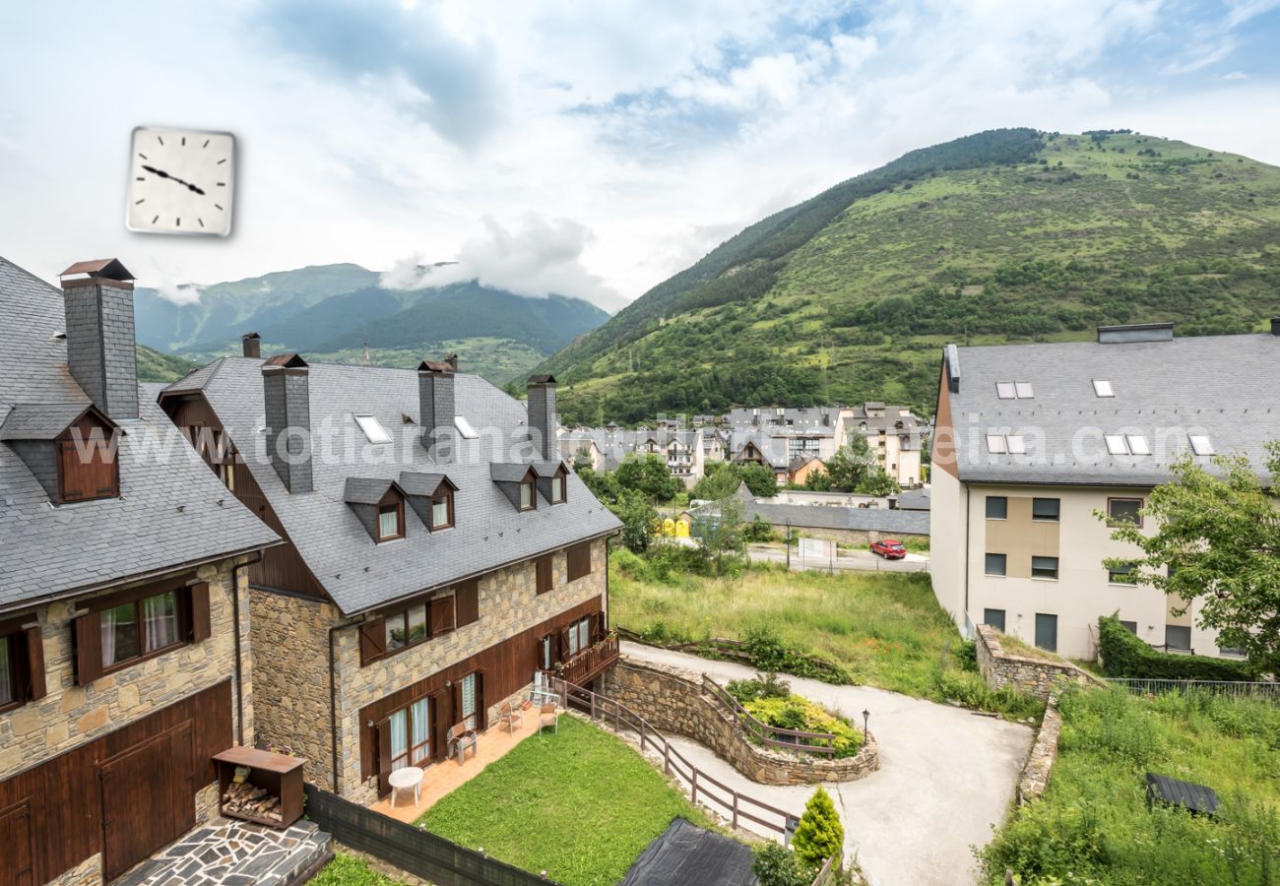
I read 3h48
